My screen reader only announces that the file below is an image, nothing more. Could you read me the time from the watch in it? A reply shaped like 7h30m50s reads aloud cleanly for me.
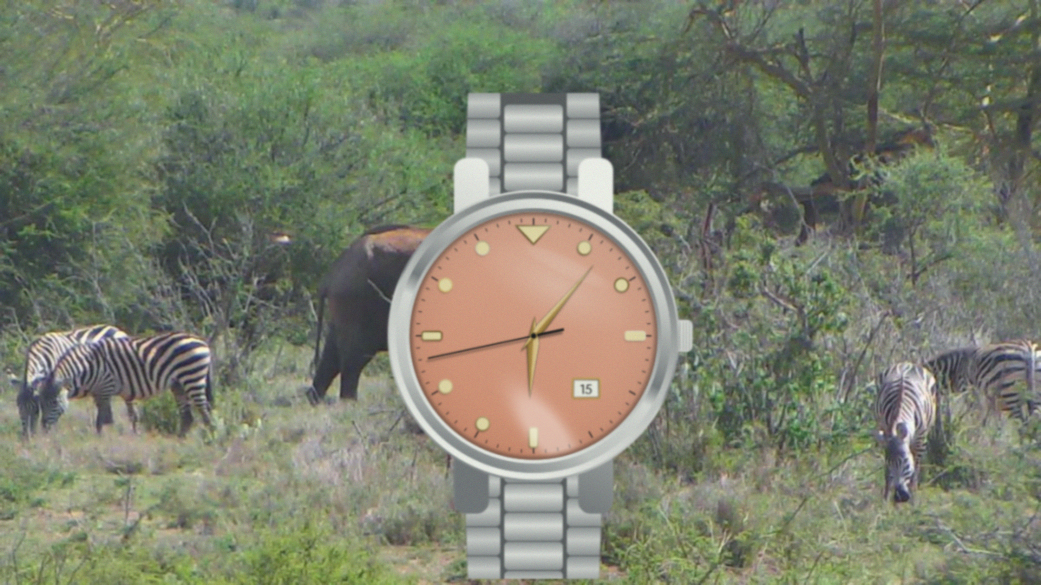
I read 6h06m43s
